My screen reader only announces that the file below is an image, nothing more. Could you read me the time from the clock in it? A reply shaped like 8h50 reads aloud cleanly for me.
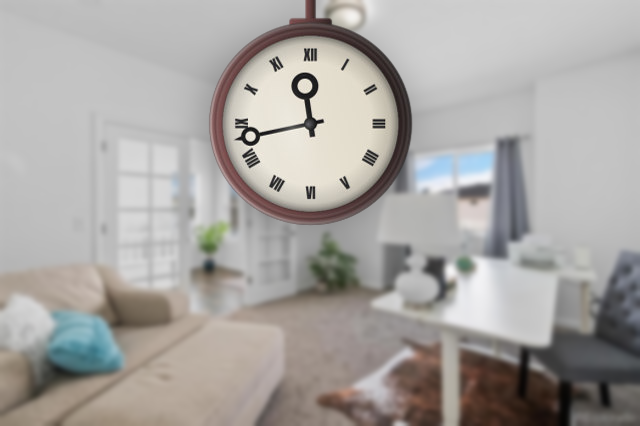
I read 11h43
